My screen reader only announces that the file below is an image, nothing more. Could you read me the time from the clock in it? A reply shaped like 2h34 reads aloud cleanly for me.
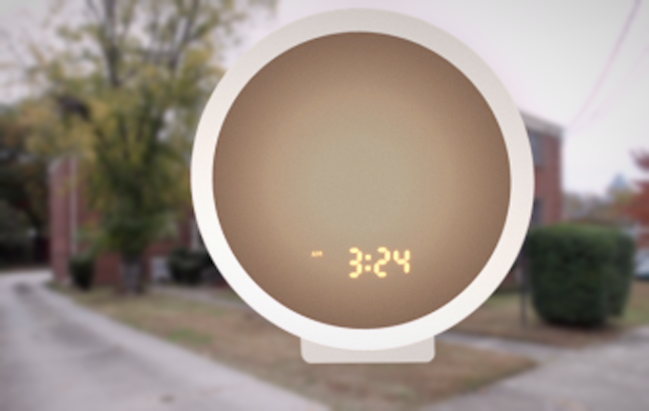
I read 3h24
